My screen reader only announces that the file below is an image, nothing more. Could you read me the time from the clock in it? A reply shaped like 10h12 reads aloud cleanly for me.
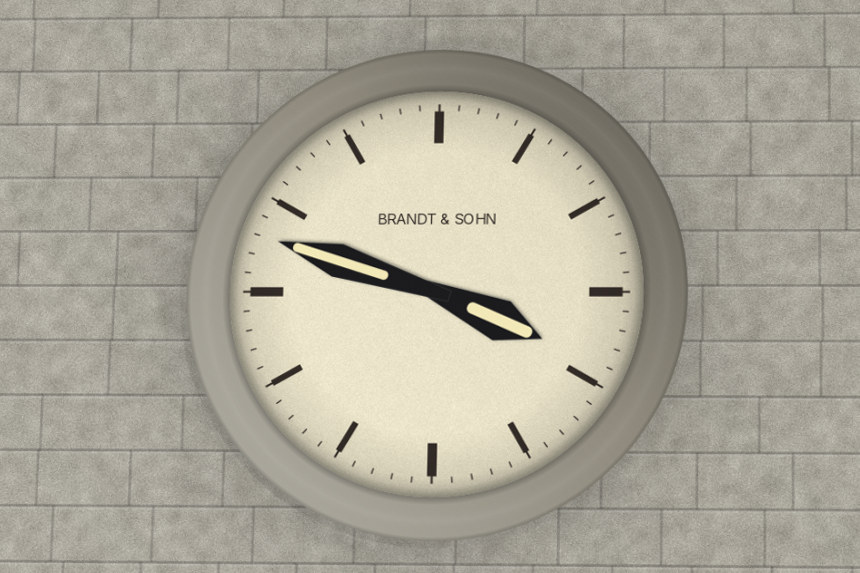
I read 3h48
